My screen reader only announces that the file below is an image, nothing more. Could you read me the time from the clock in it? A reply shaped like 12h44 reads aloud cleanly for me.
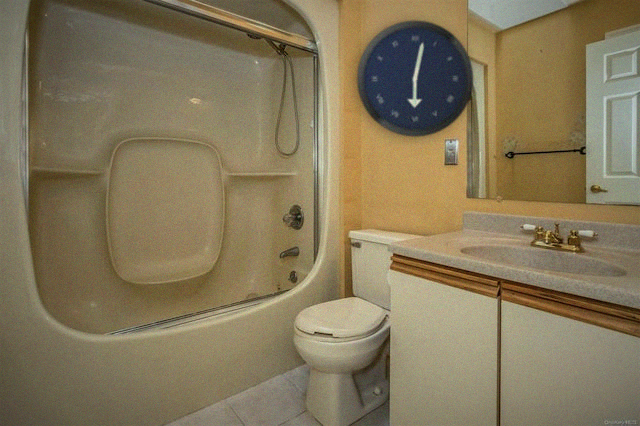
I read 6h02
